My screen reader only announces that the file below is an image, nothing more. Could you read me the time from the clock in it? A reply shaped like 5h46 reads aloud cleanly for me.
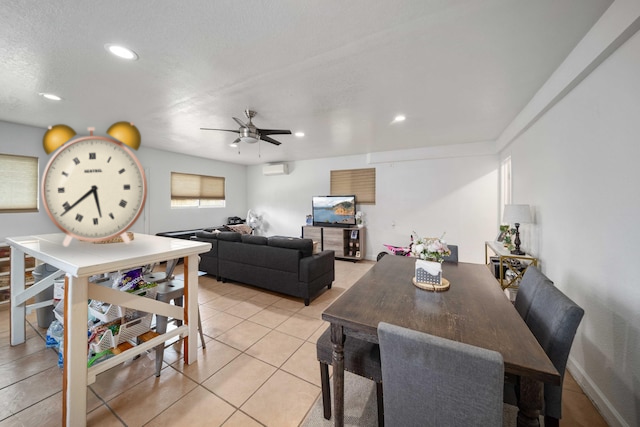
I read 5h39
